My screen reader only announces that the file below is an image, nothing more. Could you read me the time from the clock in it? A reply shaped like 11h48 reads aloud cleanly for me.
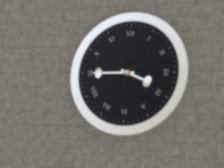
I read 3h45
